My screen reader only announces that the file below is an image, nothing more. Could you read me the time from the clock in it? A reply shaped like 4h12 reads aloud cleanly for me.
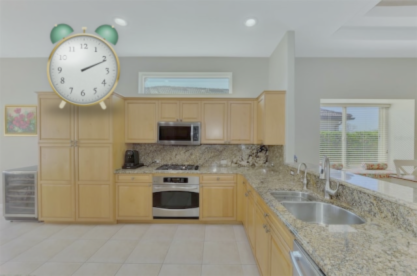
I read 2h11
